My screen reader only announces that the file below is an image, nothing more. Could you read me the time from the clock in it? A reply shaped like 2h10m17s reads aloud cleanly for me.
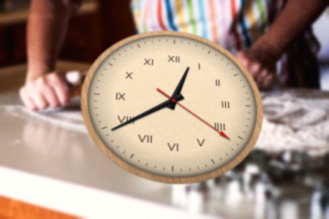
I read 12h39m21s
